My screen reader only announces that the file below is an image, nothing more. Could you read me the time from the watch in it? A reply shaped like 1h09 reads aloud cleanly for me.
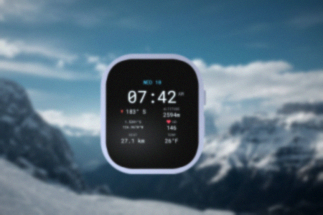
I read 7h42
